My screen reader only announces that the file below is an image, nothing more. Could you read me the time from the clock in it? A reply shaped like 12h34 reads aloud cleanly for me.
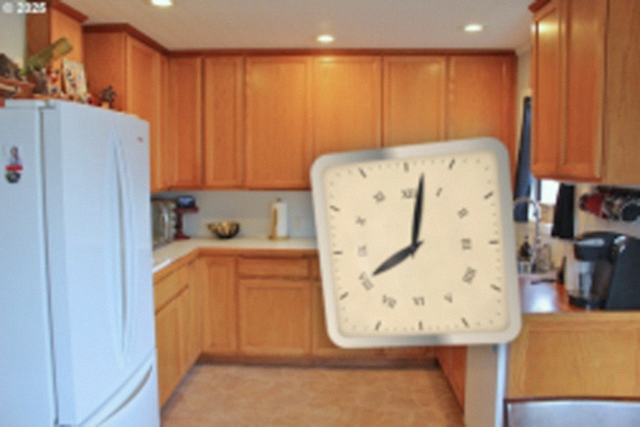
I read 8h02
